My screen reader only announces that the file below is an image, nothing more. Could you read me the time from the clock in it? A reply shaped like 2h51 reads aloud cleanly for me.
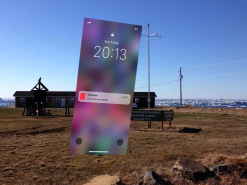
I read 20h13
